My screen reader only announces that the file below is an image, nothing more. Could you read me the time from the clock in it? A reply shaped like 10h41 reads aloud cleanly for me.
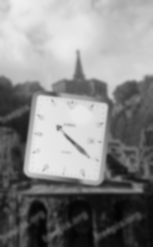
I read 10h21
